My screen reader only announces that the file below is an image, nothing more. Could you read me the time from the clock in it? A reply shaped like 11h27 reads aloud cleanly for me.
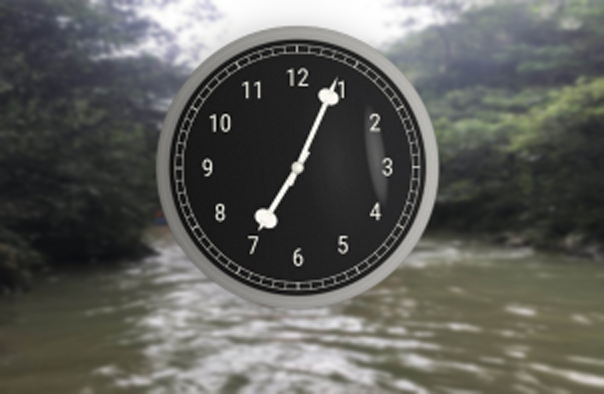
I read 7h04
